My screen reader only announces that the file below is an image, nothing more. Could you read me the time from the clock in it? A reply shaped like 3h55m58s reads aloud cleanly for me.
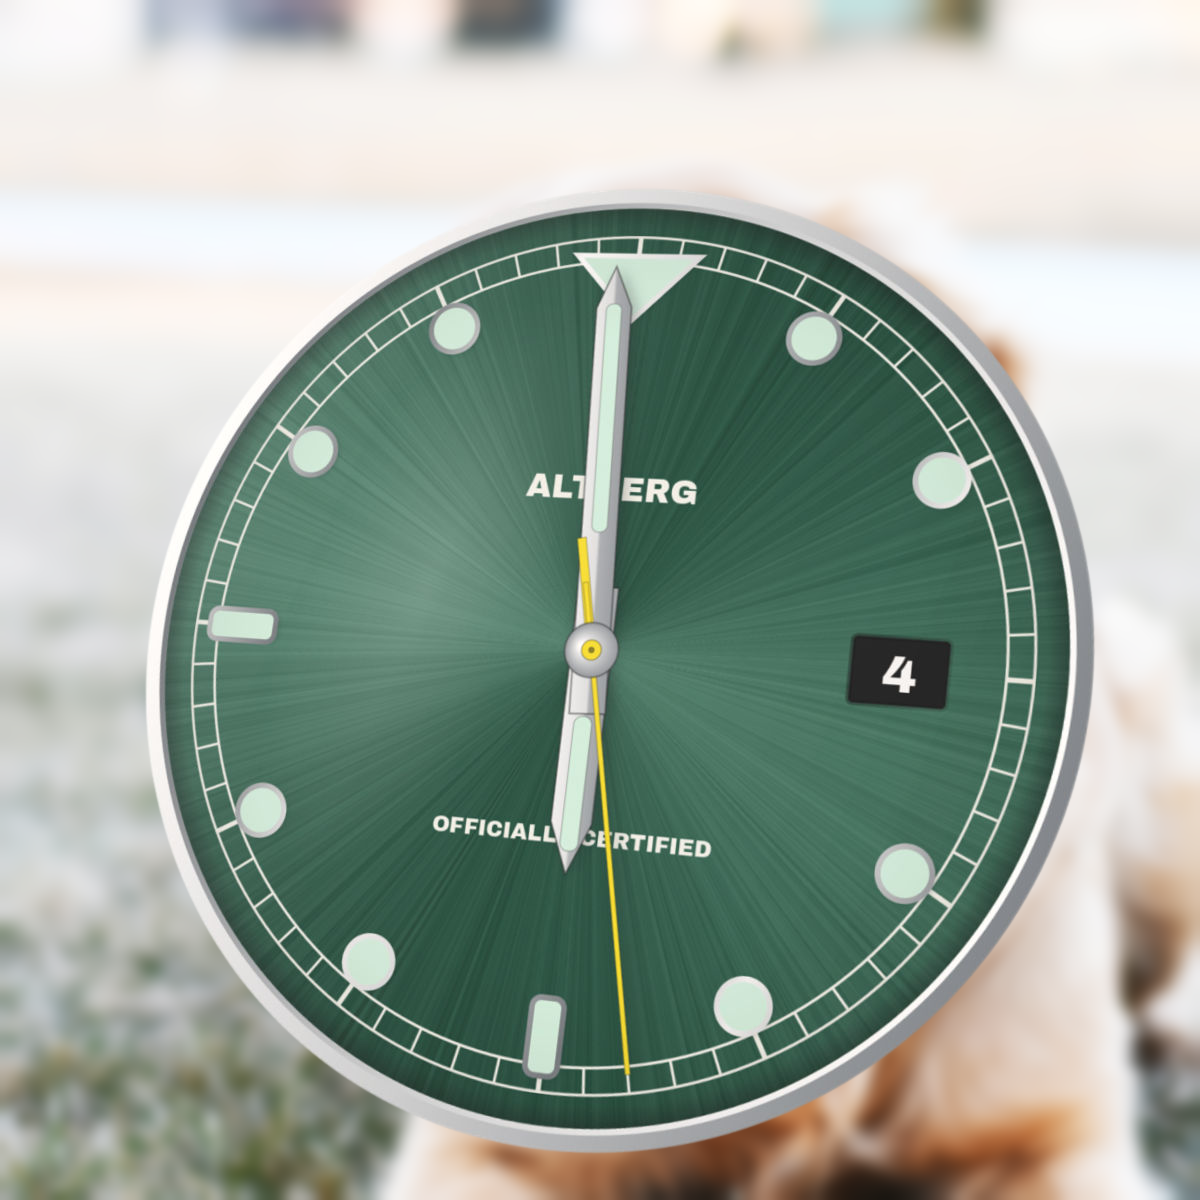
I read 5h59m28s
